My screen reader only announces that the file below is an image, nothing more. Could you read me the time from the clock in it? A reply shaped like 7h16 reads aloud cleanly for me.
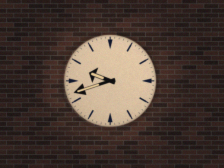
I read 9h42
